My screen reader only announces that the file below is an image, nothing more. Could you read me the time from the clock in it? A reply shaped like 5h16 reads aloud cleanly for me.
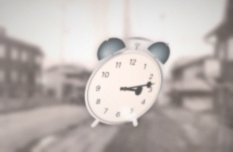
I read 3h13
